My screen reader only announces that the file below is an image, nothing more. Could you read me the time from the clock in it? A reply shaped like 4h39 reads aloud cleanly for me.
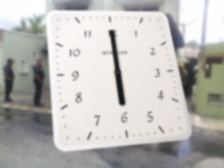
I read 6h00
